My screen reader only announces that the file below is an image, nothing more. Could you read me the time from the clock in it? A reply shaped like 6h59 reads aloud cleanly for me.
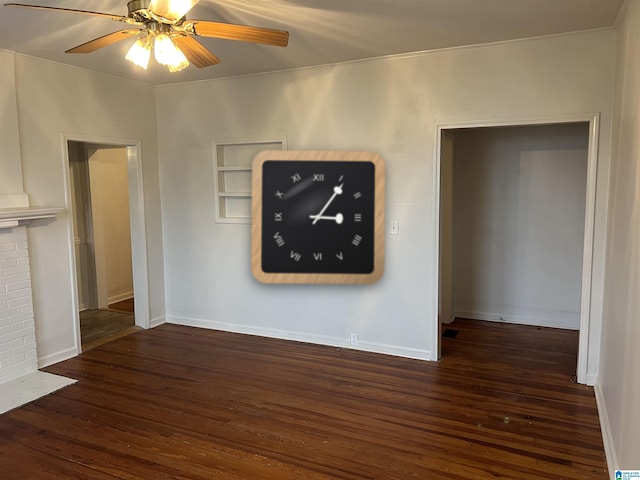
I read 3h06
